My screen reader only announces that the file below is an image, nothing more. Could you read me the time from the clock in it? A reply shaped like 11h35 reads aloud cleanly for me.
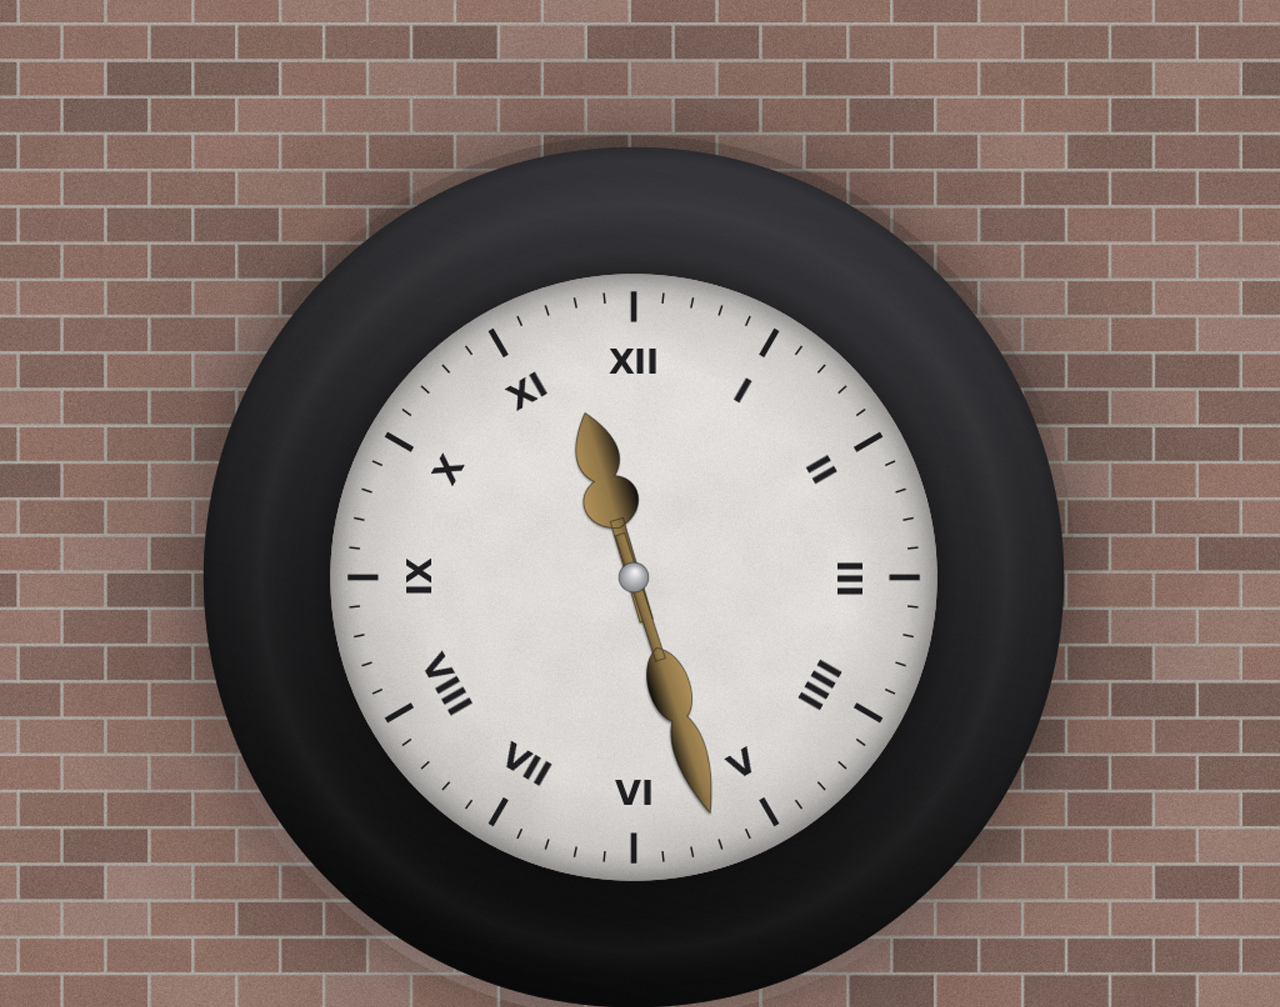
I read 11h27
